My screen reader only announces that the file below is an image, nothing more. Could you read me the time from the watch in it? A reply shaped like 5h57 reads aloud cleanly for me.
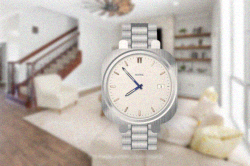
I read 7h53
